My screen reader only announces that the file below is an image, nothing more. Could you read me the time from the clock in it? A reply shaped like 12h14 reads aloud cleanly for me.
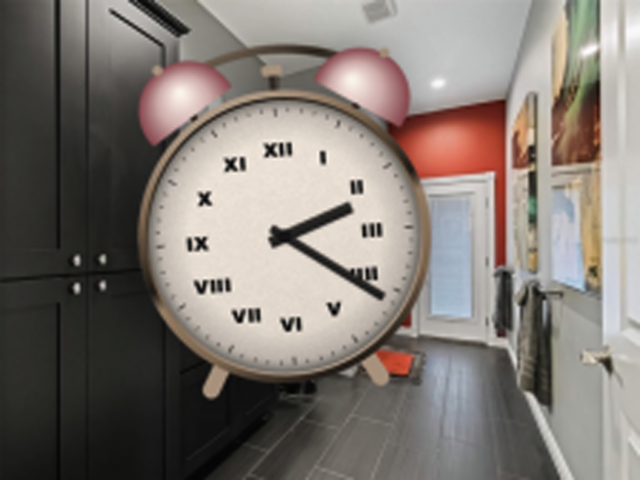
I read 2h21
